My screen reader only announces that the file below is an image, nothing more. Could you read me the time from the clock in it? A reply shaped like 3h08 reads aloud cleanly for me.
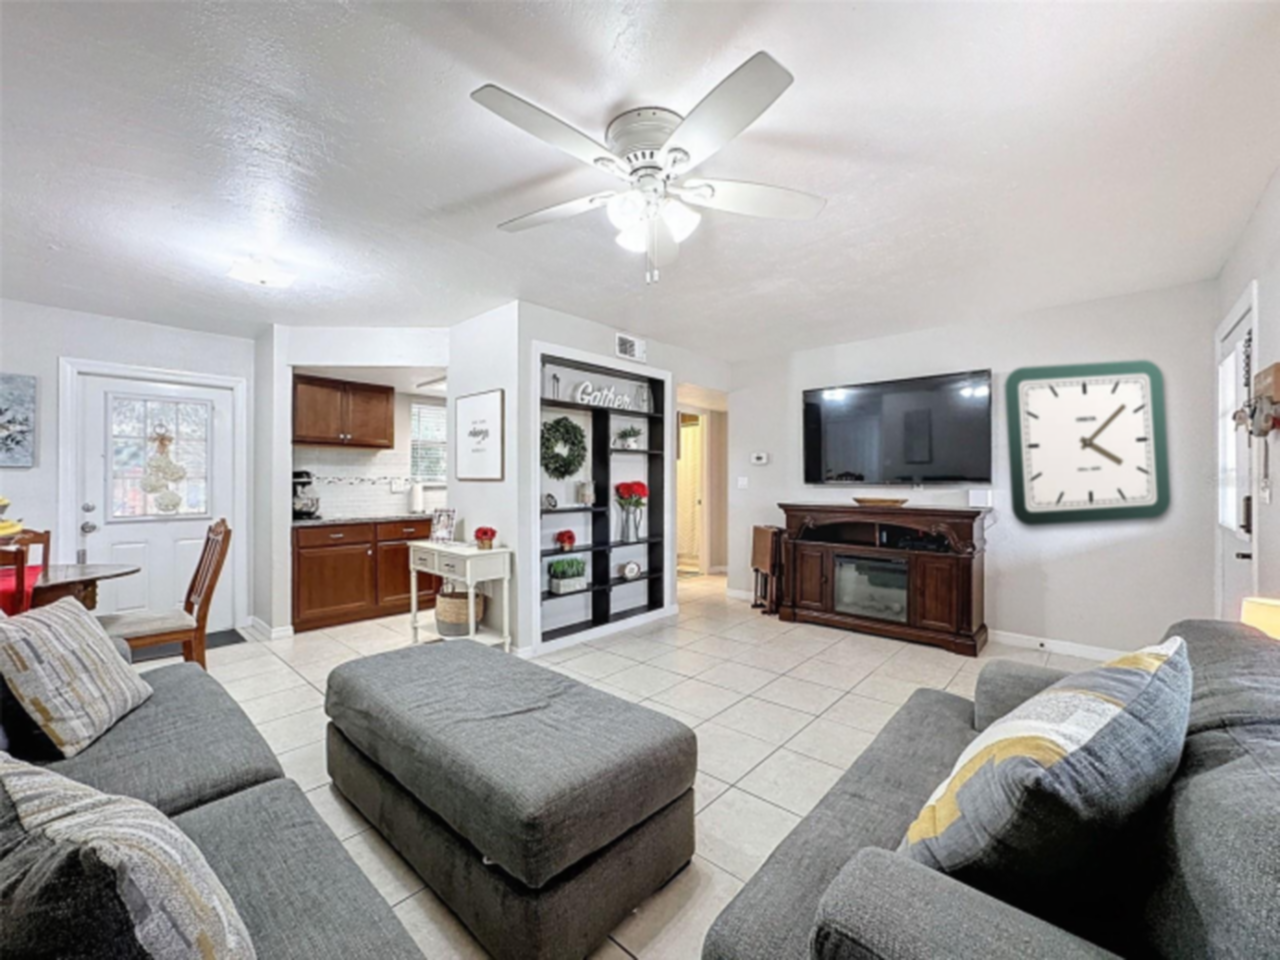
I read 4h08
